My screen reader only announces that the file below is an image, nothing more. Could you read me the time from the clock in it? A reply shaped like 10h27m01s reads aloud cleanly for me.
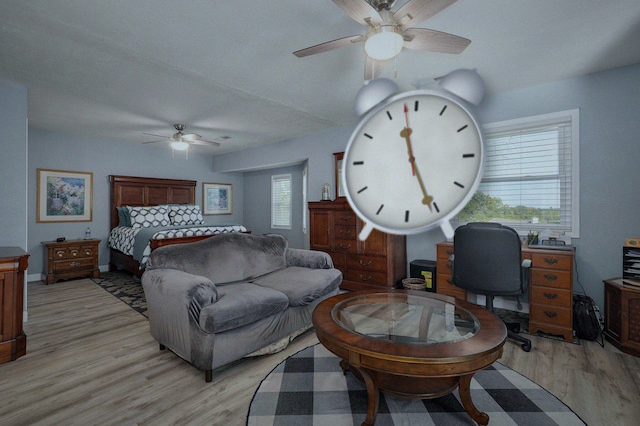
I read 11h25m58s
